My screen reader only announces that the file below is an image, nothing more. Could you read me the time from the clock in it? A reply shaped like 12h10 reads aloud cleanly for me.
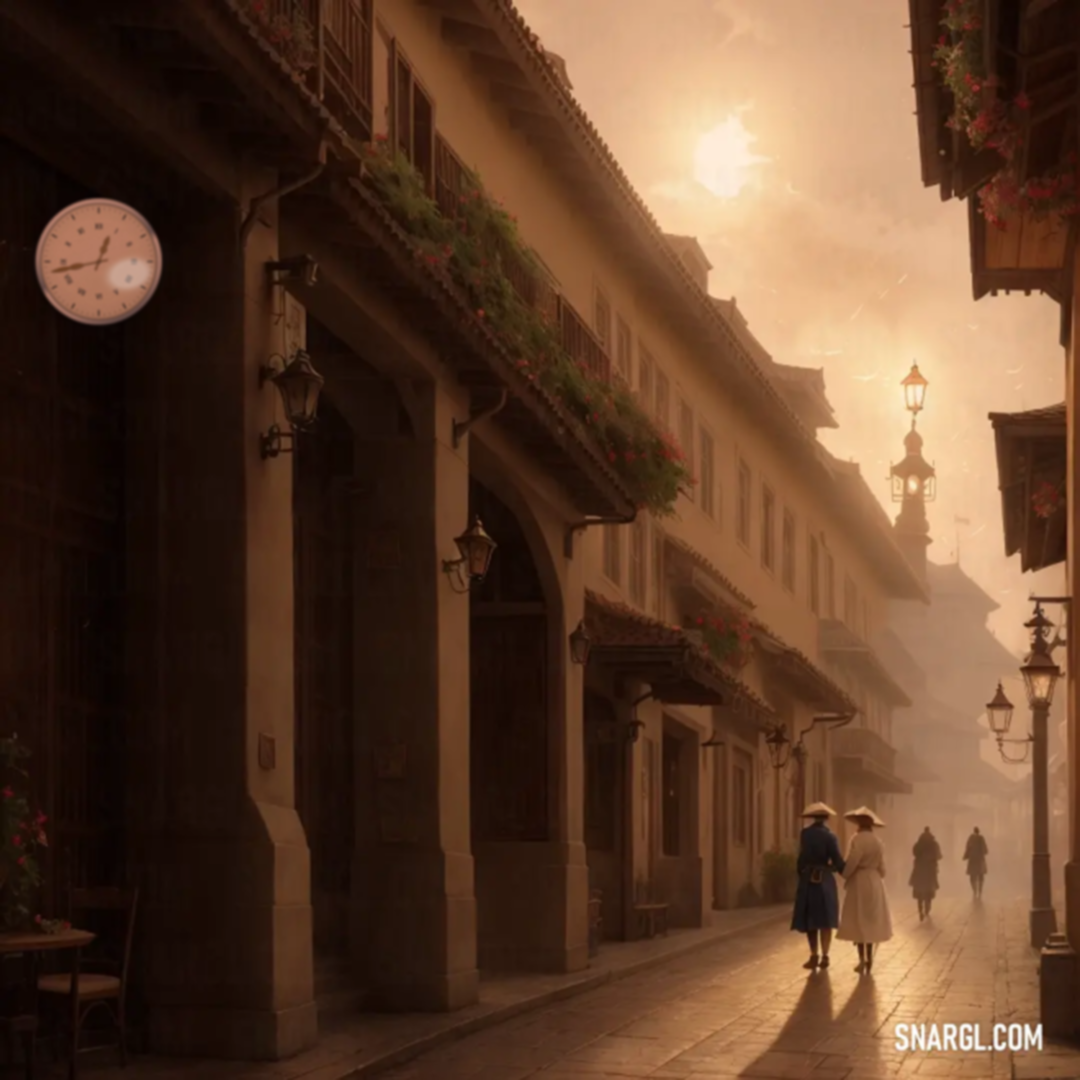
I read 12h43
